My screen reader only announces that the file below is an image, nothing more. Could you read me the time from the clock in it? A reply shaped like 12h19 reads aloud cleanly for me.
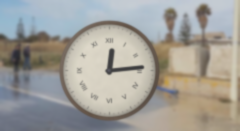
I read 12h14
